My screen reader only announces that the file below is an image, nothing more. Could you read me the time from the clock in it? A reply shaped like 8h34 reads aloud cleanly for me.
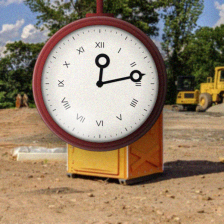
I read 12h13
